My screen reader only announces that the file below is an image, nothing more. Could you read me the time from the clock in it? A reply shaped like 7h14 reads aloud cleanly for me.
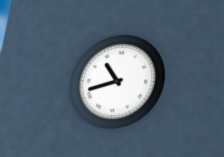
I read 10h42
